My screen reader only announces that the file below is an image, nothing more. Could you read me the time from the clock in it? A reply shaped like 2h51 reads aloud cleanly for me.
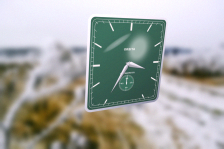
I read 3h35
